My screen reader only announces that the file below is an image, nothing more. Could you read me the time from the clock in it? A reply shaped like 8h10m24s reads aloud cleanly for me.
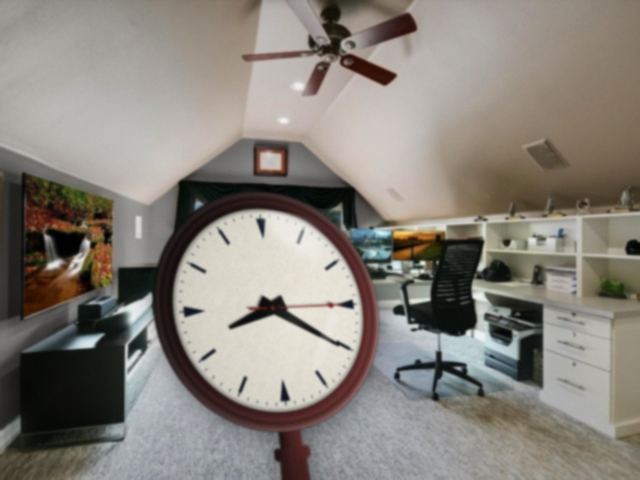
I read 8h20m15s
